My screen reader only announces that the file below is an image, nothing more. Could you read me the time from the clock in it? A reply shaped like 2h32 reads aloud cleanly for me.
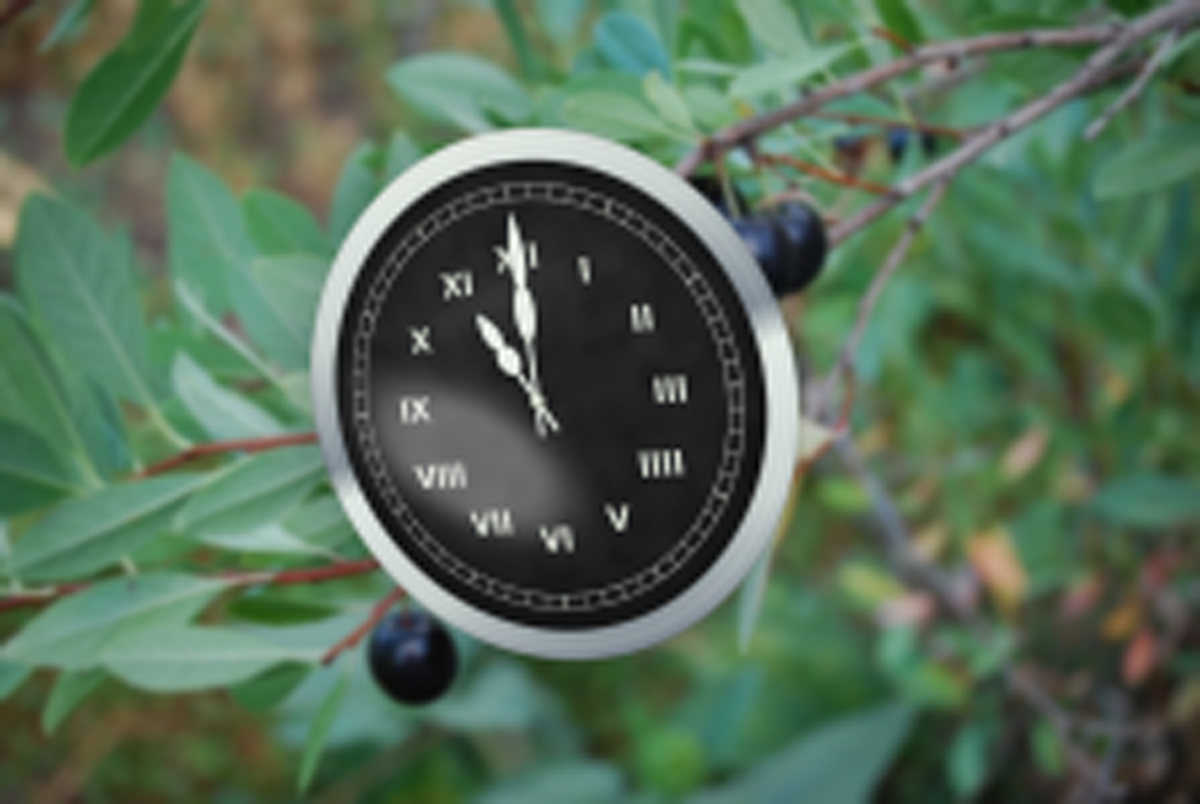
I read 11h00
